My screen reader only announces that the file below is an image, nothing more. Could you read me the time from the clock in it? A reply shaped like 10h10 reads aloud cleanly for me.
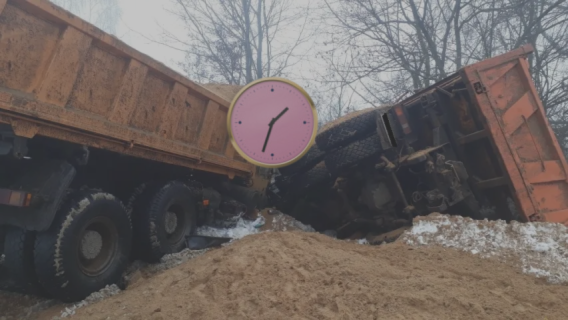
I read 1h33
